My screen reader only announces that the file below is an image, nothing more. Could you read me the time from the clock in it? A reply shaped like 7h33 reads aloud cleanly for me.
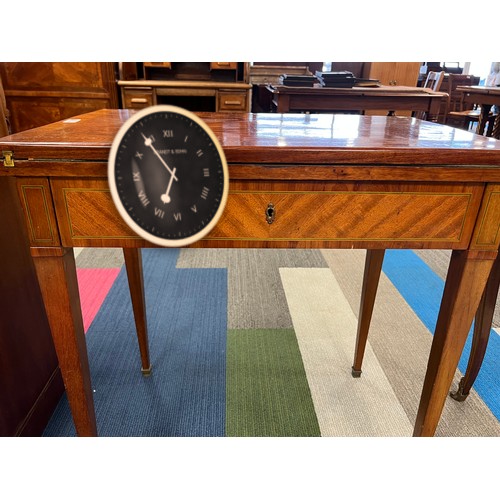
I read 6h54
